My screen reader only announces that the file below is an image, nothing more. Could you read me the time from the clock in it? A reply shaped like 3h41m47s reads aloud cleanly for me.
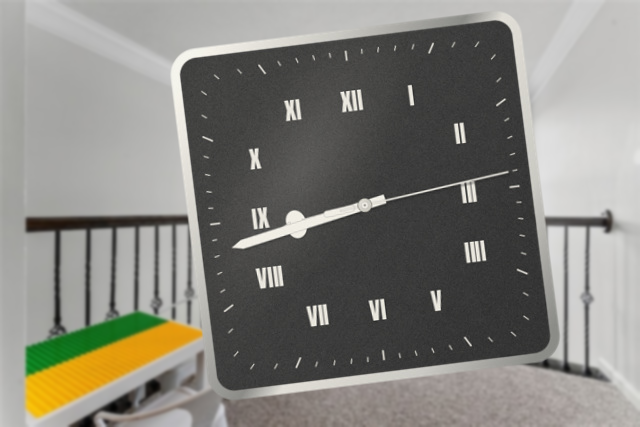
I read 8h43m14s
